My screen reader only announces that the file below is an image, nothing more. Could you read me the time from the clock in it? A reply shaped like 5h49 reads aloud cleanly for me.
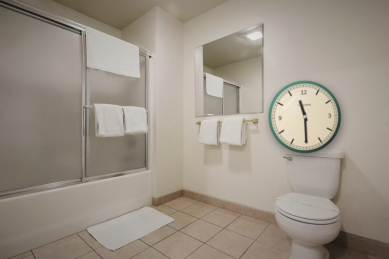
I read 11h30
